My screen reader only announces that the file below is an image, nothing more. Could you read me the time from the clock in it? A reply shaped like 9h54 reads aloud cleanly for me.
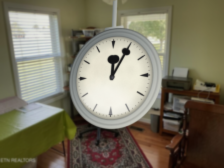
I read 12h05
